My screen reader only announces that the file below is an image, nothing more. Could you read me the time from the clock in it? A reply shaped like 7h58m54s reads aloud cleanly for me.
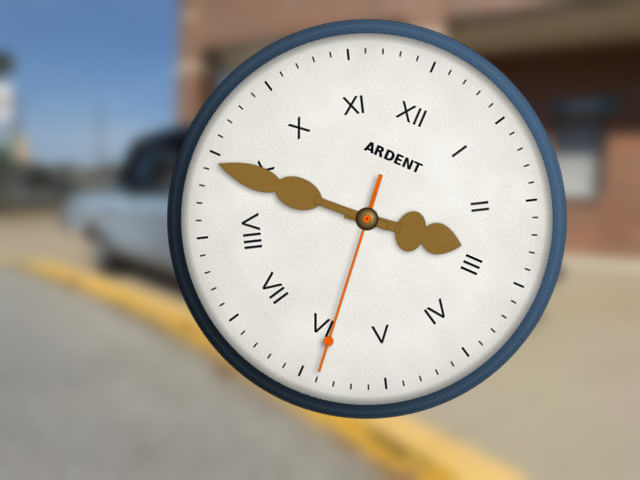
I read 2h44m29s
